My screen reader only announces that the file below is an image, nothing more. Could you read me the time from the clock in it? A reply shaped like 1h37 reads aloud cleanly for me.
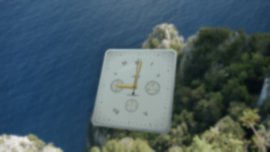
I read 9h01
